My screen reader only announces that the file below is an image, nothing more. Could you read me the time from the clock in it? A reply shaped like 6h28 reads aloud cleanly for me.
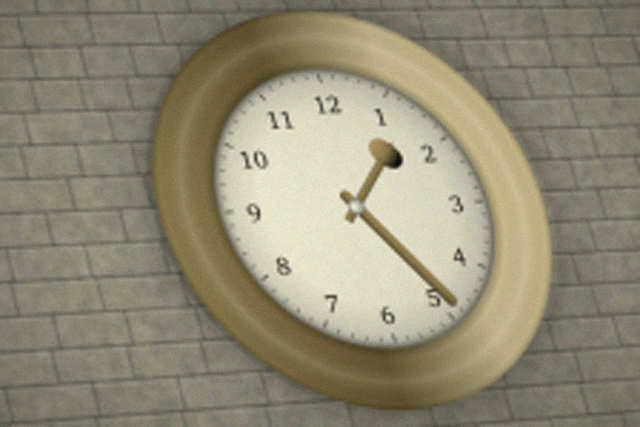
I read 1h24
